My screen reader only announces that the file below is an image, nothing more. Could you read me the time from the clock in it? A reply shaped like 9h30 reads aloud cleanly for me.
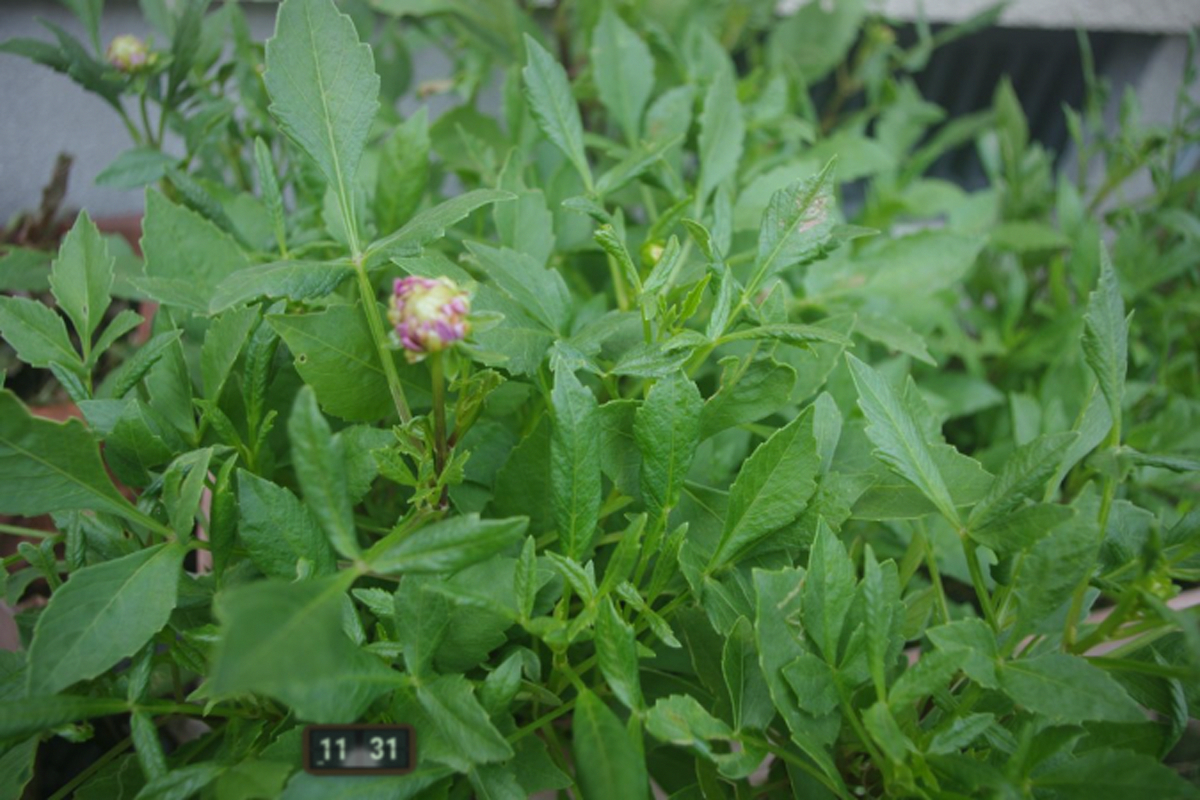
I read 11h31
